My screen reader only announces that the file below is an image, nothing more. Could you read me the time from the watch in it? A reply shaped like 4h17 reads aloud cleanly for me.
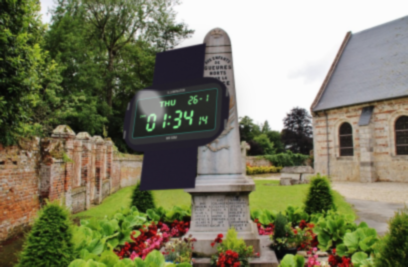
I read 1h34
